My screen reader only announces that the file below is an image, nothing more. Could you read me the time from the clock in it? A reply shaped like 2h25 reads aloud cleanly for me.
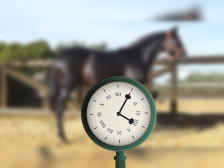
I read 4h05
